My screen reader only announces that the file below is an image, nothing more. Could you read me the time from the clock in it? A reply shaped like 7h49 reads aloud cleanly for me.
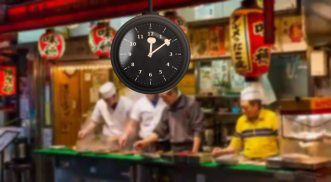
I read 12h09
